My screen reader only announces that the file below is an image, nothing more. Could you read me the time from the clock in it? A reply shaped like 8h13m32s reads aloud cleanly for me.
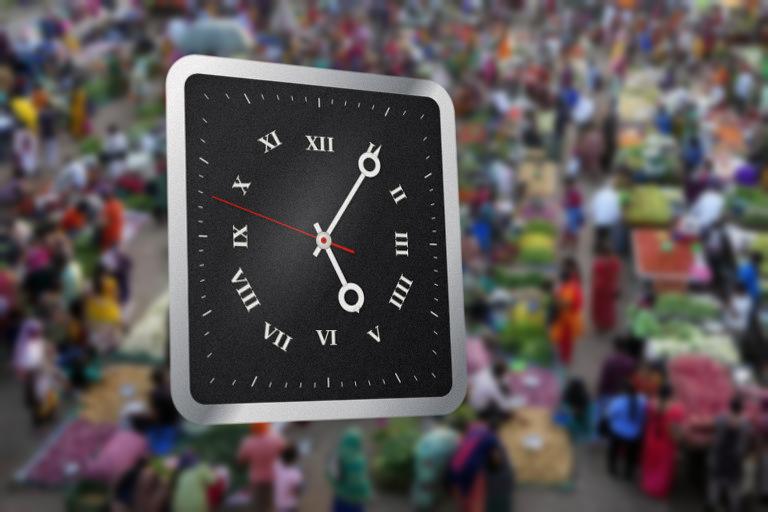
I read 5h05m48s
